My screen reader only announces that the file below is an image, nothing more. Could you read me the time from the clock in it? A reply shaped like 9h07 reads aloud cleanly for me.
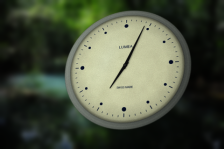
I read 7h04
